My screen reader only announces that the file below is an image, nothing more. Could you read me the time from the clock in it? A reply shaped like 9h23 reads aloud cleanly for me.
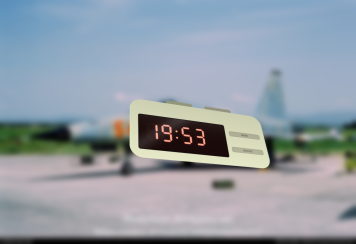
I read 19h53
